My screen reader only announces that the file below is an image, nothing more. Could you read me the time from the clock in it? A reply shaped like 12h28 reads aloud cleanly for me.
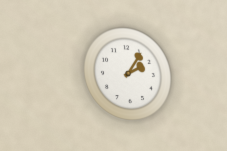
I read 2h06
